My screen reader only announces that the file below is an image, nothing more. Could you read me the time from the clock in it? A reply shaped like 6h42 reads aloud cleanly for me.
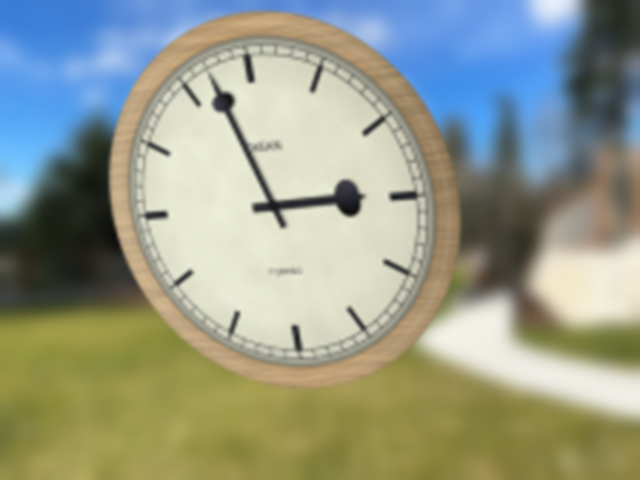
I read 2h57
